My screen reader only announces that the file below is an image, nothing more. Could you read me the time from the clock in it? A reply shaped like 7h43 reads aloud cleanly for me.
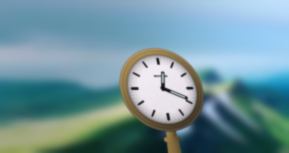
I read 12h19
